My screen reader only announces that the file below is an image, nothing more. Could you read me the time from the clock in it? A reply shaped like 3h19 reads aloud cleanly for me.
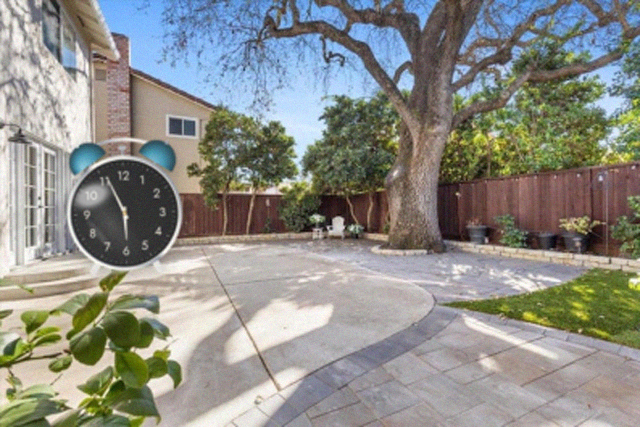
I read 5h56
